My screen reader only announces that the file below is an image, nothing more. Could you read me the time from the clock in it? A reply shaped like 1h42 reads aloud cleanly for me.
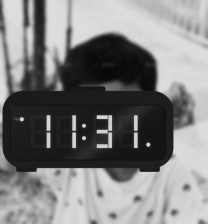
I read 11h31
